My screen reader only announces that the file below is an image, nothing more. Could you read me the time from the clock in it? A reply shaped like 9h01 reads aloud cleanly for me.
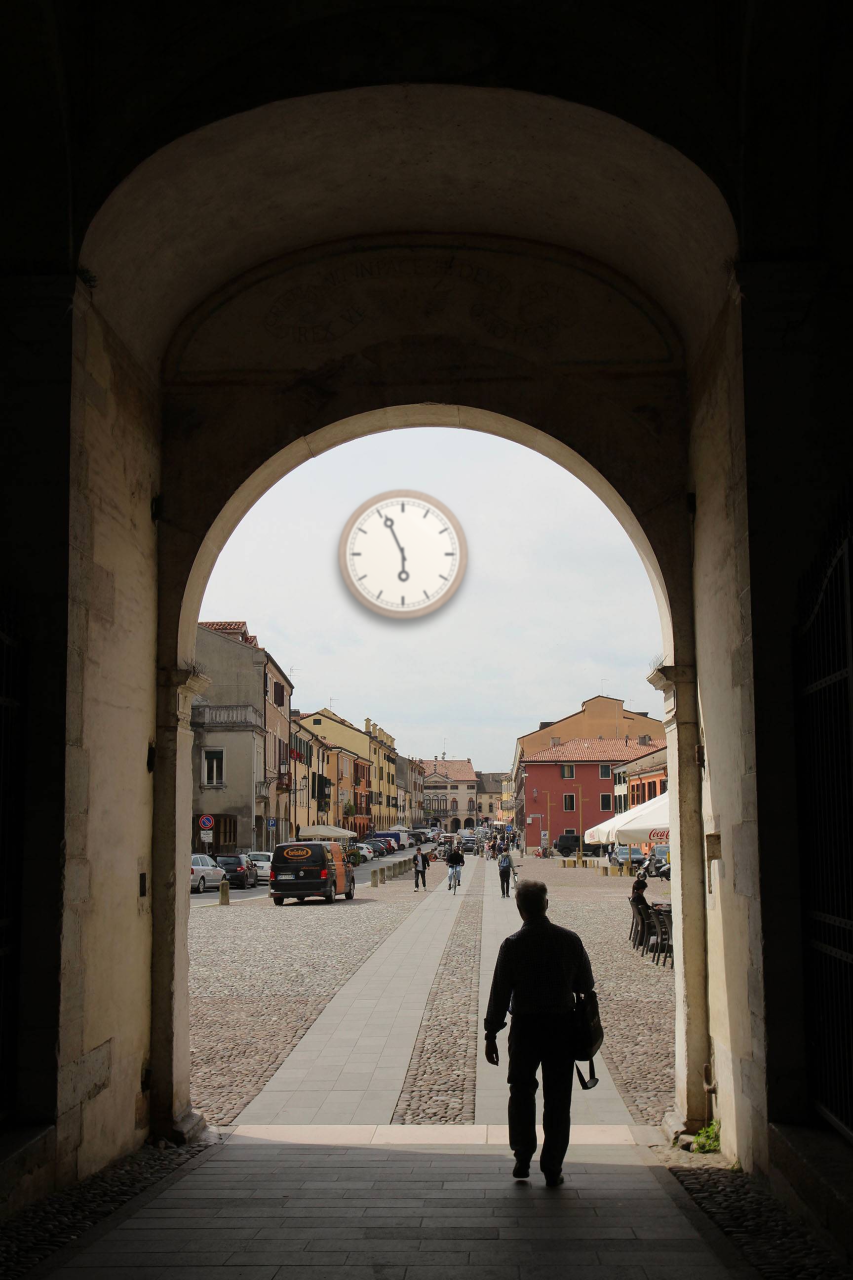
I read 5h56
